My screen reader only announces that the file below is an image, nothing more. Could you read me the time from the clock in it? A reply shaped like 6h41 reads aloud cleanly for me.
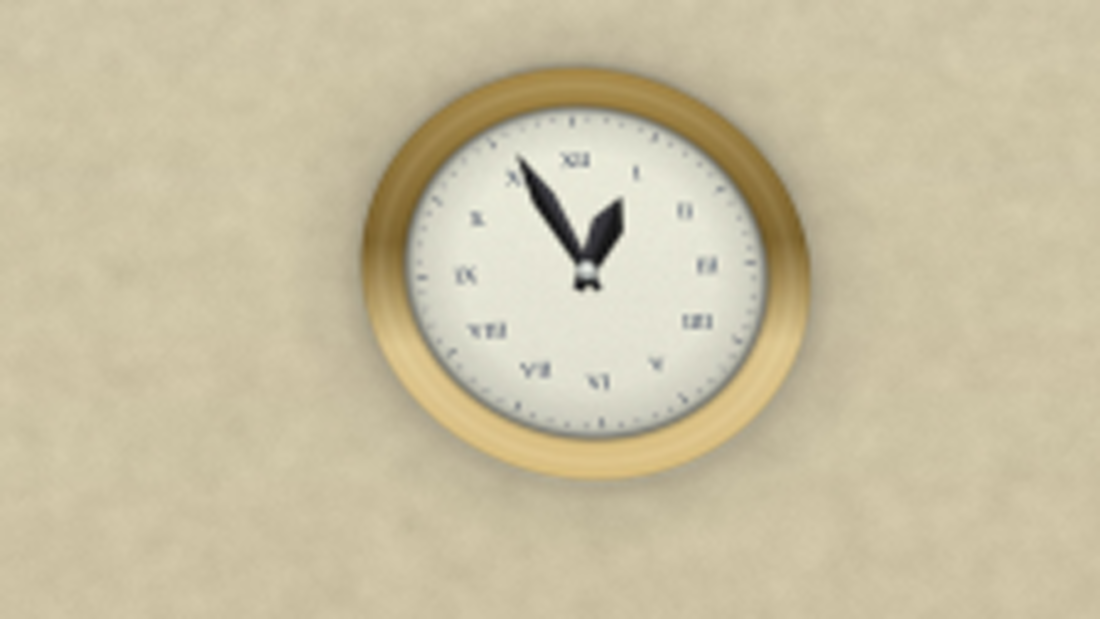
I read 12h56
